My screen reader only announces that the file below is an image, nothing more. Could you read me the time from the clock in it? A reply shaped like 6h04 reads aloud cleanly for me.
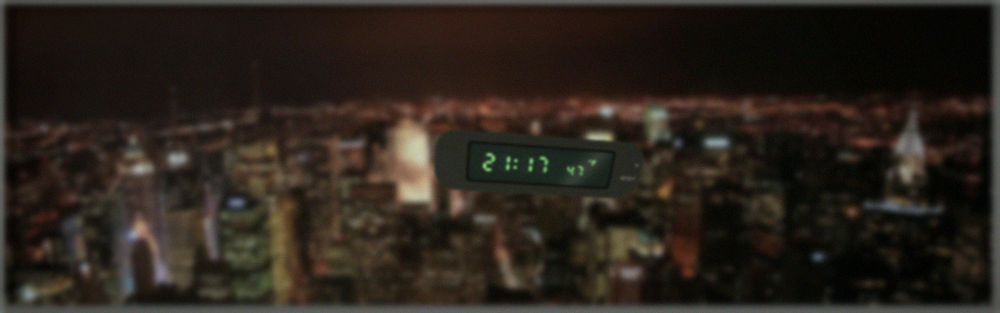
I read 21h17
